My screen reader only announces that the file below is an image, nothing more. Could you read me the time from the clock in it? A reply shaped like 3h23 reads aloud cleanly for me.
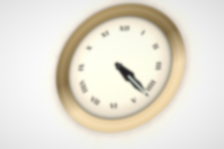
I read 4h22
